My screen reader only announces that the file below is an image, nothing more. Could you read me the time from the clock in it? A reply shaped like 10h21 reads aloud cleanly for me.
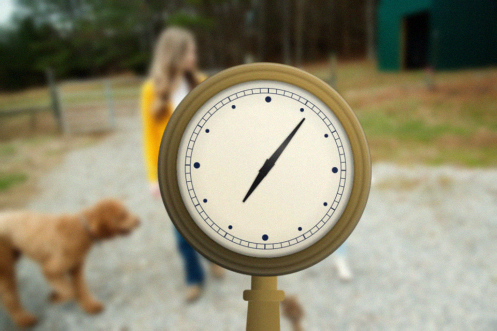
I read 7h06
